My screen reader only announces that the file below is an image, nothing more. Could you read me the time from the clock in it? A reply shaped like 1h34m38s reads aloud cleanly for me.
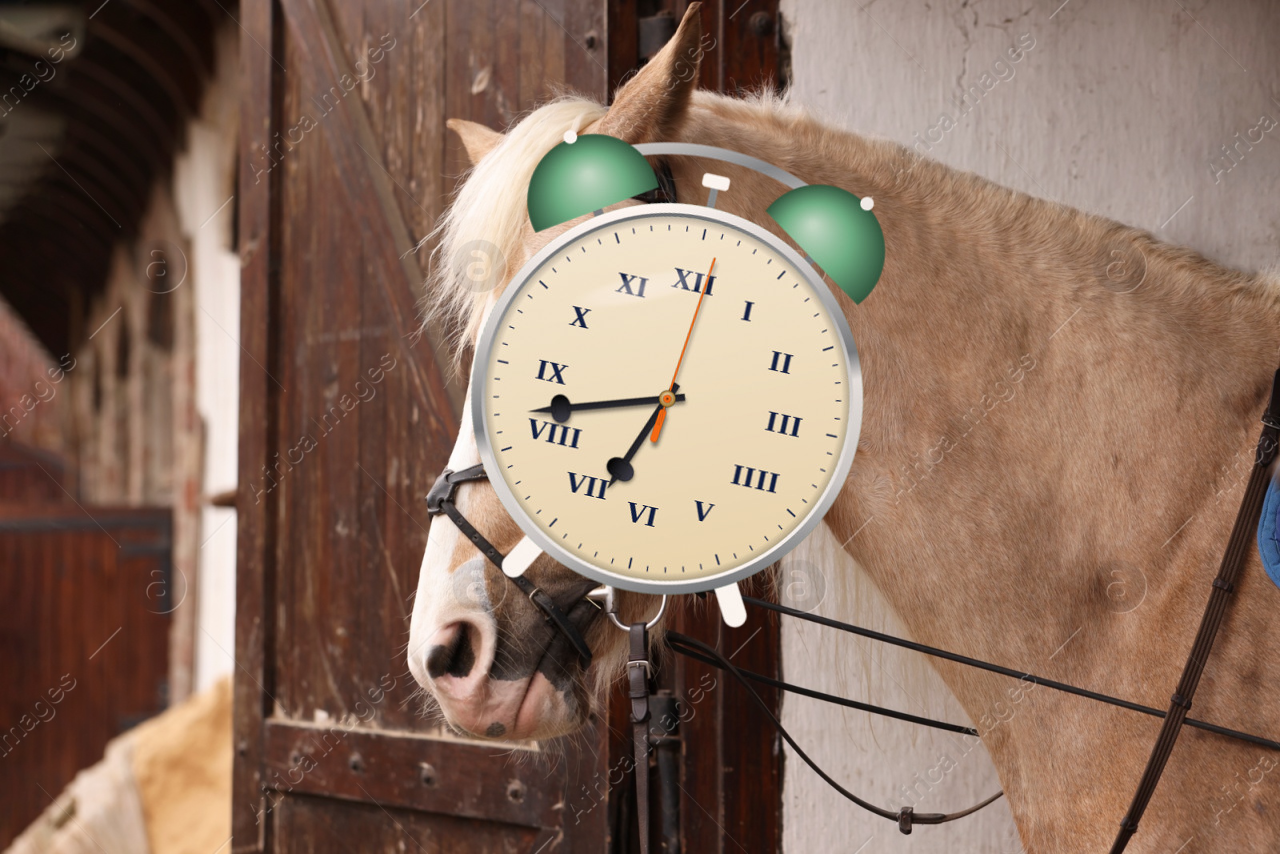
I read 6h42m01s
